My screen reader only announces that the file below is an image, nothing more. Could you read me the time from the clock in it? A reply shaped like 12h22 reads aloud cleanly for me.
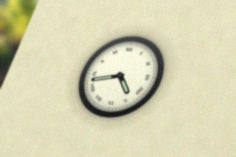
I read 4h43
